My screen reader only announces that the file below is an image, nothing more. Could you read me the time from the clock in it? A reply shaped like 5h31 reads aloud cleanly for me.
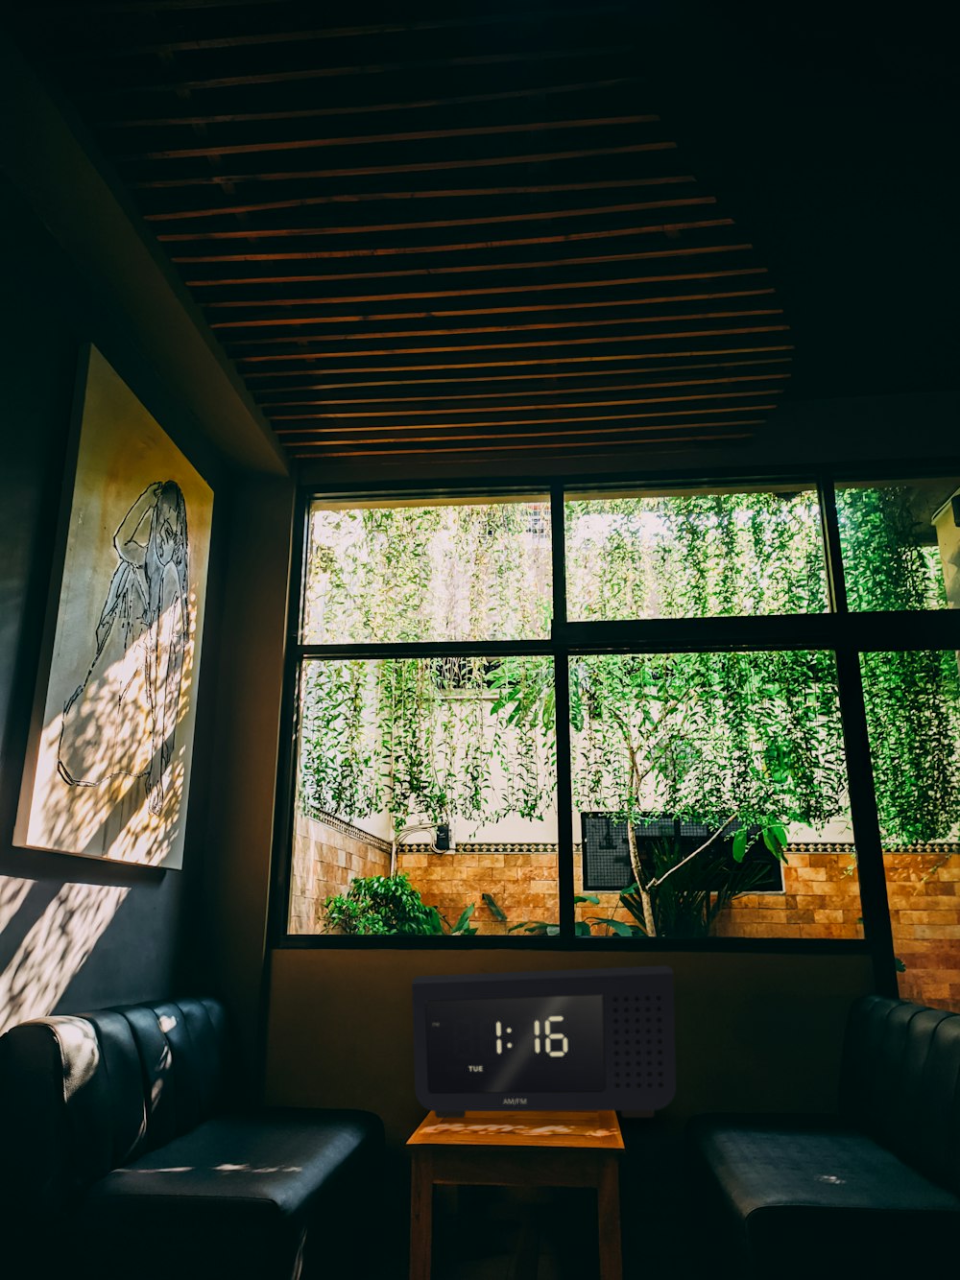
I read 1h16
